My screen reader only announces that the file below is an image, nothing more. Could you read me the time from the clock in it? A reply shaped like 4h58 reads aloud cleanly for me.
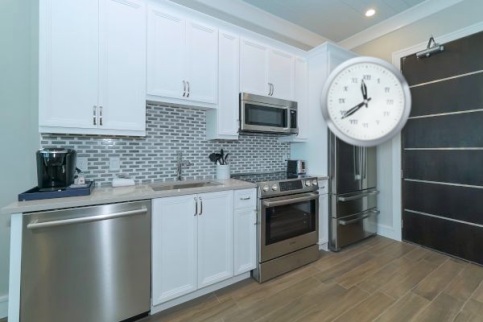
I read 11h39
